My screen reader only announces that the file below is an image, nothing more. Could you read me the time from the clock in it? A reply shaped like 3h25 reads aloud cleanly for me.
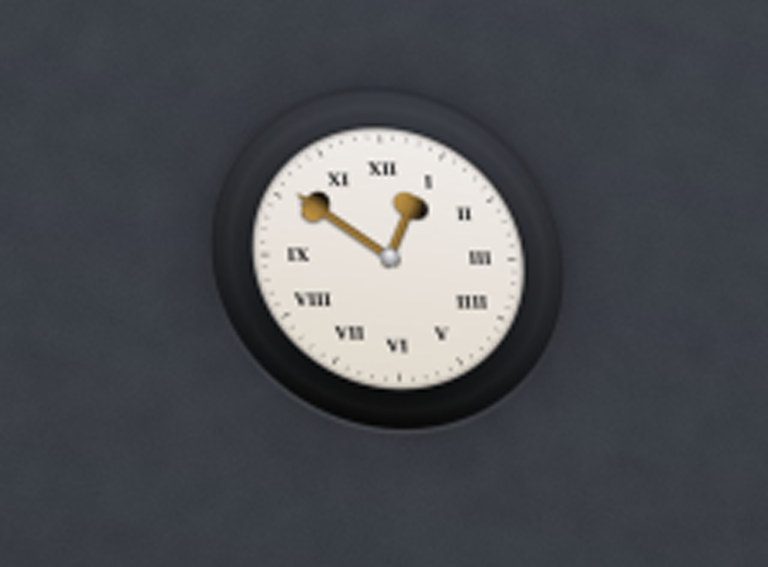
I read 12h51
